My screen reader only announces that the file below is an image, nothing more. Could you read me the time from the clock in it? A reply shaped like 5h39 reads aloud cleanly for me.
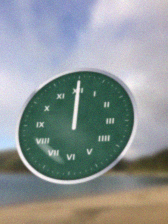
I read 12h00
